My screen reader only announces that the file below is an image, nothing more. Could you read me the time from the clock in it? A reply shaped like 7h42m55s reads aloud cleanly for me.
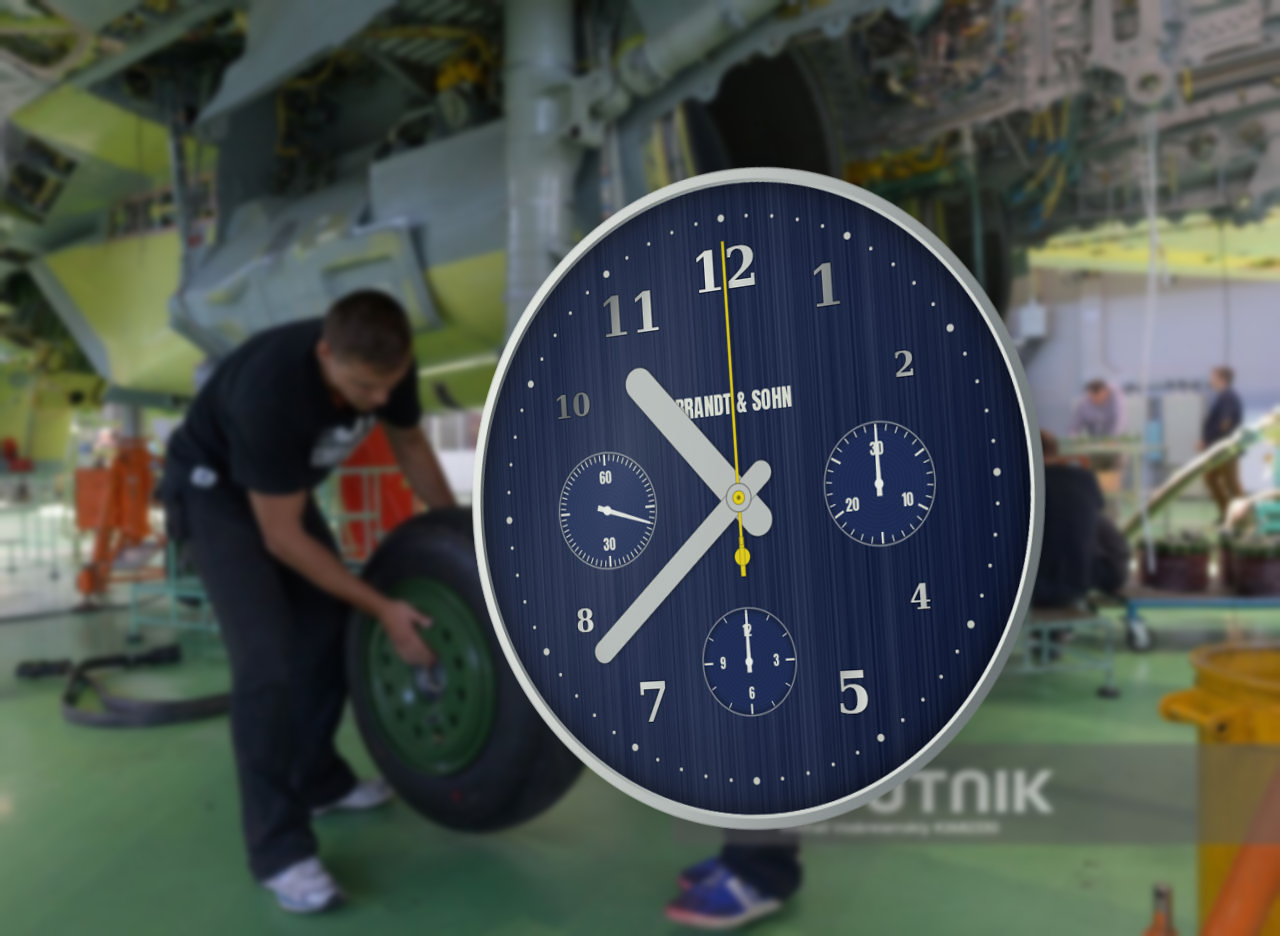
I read 10h38m18s
